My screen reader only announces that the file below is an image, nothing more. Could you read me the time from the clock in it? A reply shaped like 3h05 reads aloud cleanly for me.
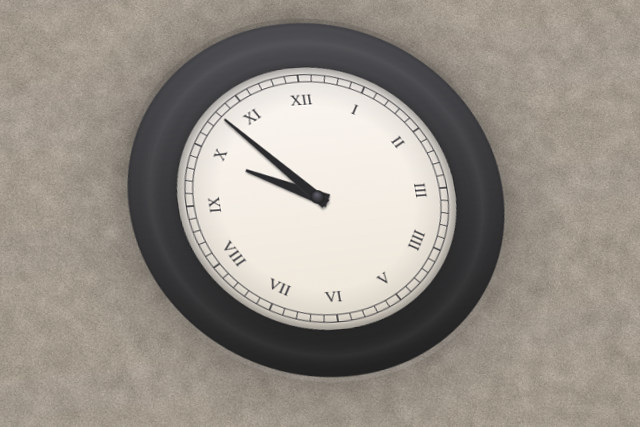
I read 9h53
